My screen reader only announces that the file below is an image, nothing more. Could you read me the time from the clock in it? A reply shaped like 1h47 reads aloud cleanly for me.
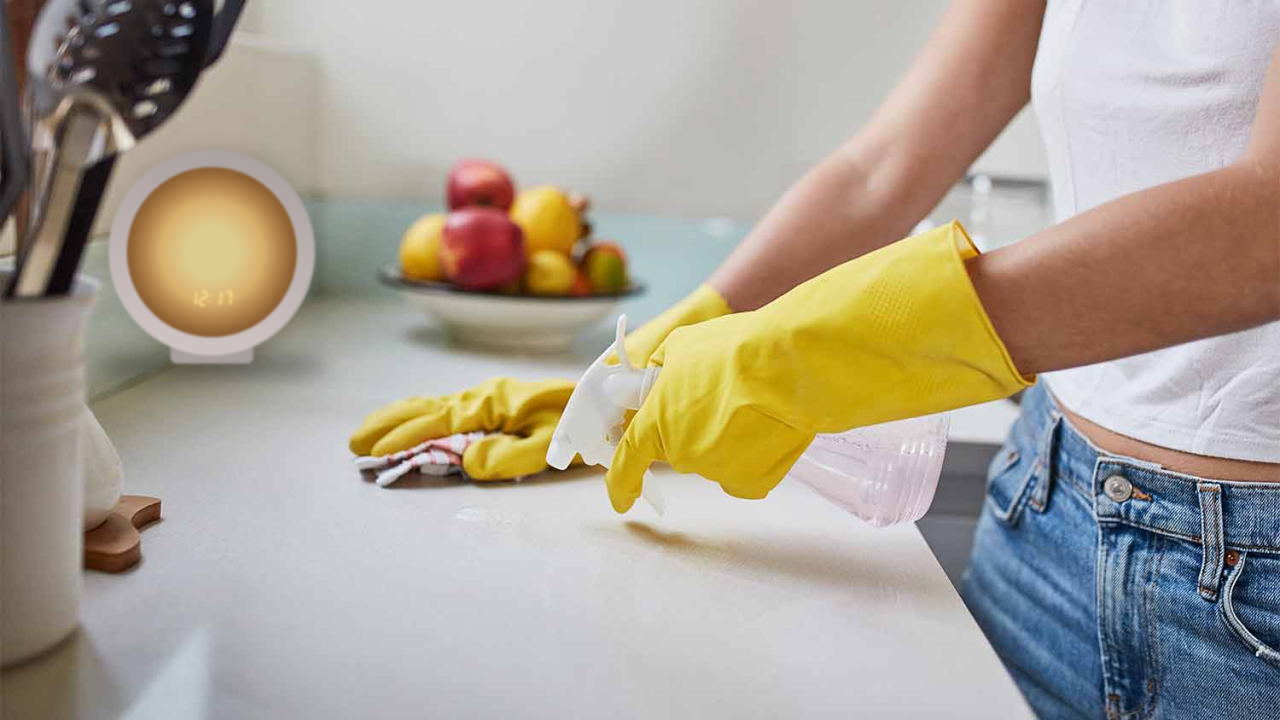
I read 12h17
